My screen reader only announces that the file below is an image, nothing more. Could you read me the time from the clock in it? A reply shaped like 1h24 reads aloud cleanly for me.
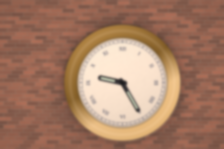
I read 9h25
